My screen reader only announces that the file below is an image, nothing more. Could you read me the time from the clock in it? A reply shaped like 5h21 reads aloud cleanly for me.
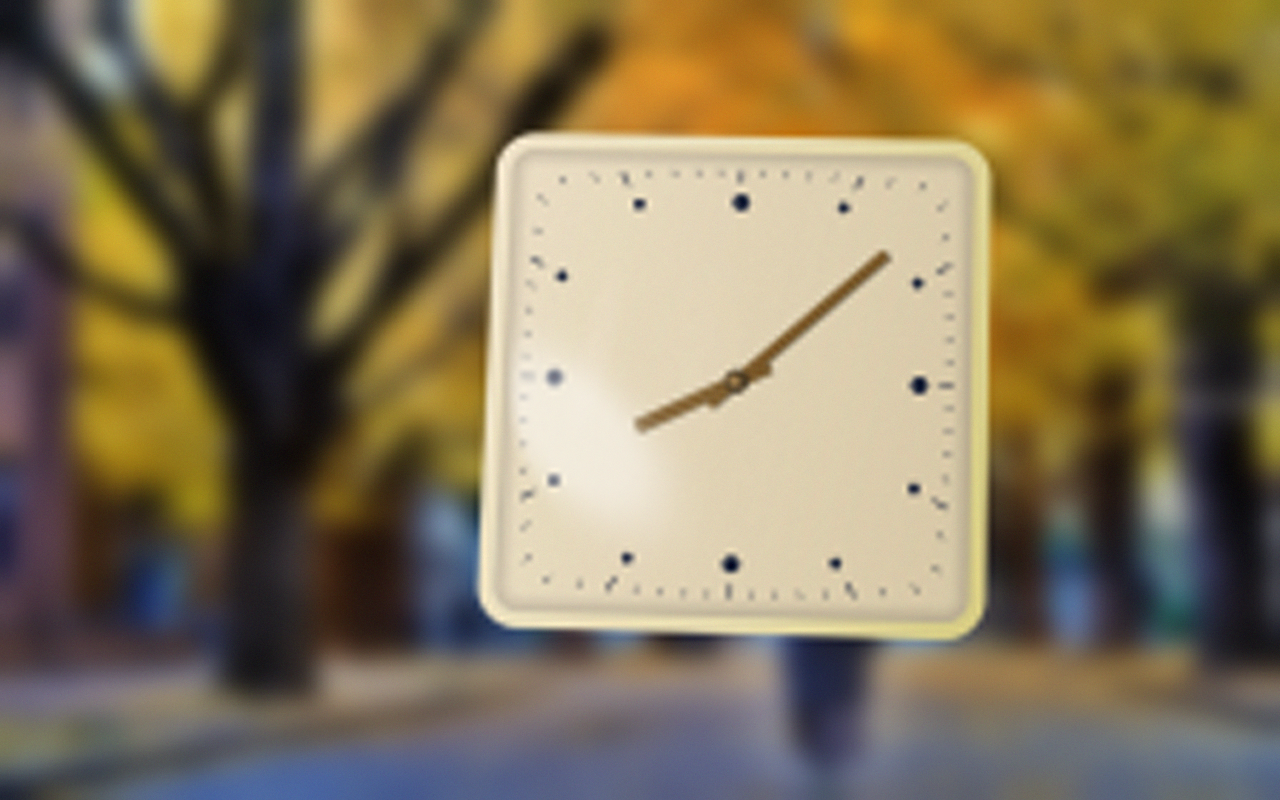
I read 8h08
